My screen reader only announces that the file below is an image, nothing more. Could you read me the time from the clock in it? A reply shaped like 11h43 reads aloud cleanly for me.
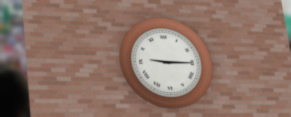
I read 9h15
